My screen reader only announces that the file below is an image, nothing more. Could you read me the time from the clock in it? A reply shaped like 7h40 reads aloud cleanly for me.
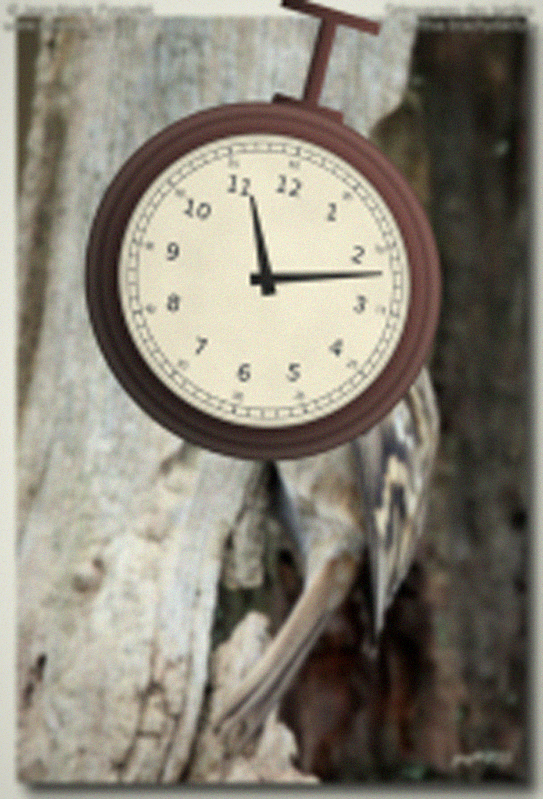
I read 11h12
